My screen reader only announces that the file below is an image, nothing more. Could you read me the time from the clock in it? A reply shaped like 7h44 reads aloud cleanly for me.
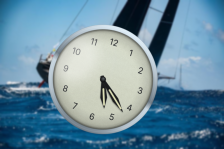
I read 5h22
